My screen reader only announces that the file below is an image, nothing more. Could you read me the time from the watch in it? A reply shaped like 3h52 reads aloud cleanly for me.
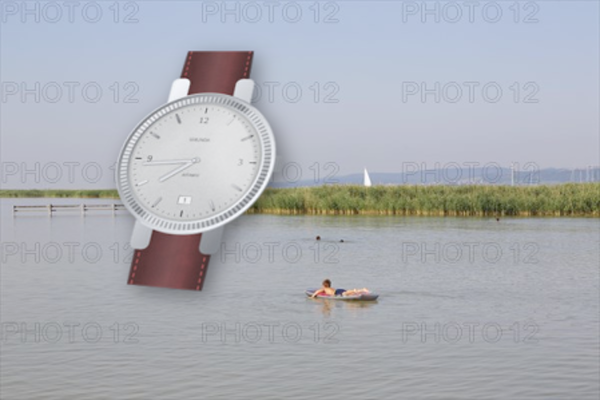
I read 7h44
